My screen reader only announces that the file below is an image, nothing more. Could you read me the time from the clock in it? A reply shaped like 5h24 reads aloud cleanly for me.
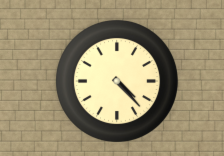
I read 4h23
